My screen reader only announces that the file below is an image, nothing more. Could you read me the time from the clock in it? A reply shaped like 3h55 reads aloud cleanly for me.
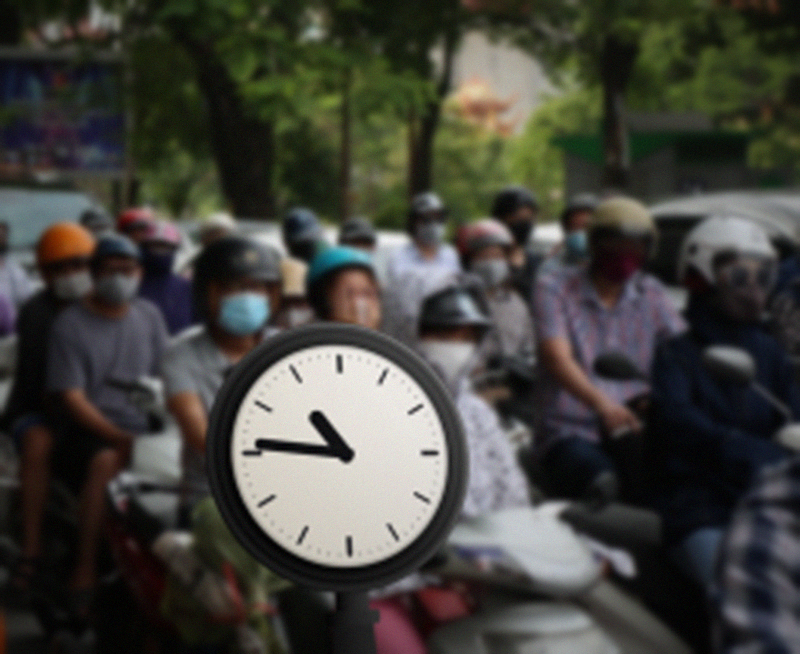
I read 10h46
